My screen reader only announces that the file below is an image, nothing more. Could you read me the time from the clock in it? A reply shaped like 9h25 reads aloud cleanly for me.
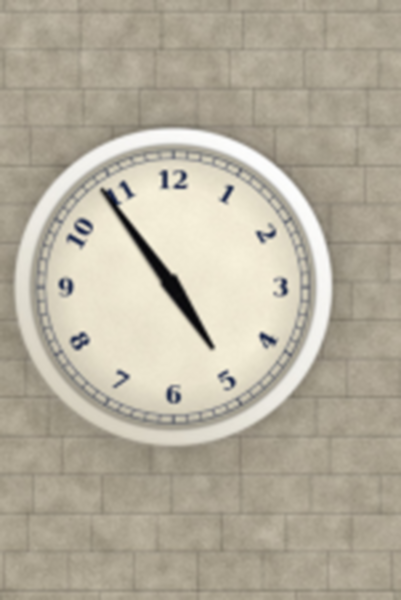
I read 4h54
